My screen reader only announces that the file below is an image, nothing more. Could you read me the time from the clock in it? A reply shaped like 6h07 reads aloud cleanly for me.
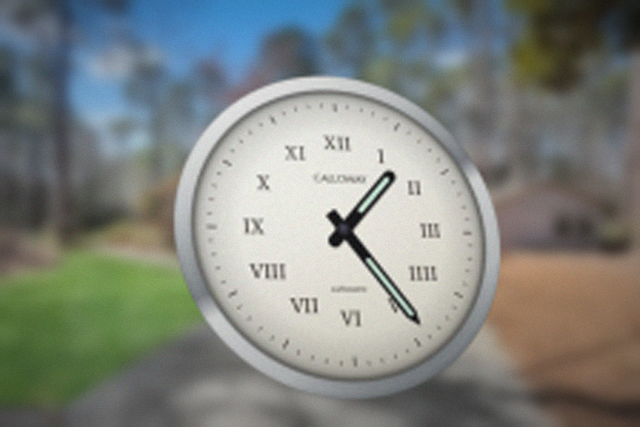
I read 1h24
